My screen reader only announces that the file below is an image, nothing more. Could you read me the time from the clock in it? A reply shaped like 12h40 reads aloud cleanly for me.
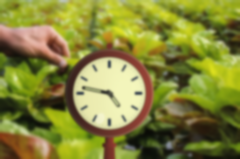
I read 4h47
